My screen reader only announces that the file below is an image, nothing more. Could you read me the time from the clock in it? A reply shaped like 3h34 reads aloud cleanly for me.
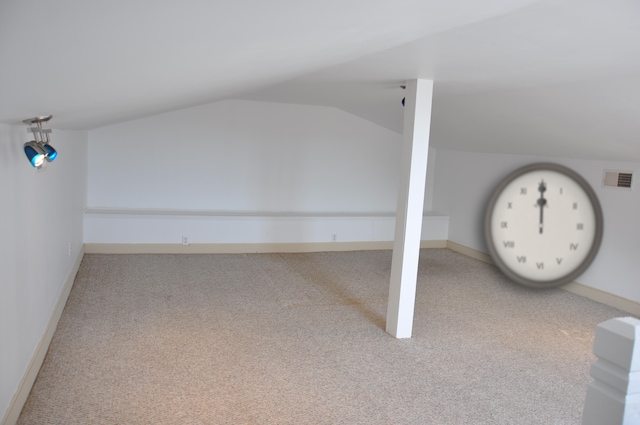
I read 12h00
